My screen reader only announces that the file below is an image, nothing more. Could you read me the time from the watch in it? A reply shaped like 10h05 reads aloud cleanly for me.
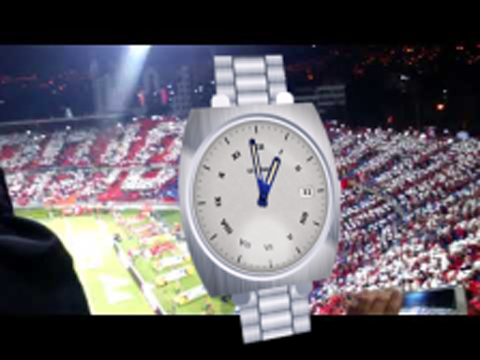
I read 12h59
